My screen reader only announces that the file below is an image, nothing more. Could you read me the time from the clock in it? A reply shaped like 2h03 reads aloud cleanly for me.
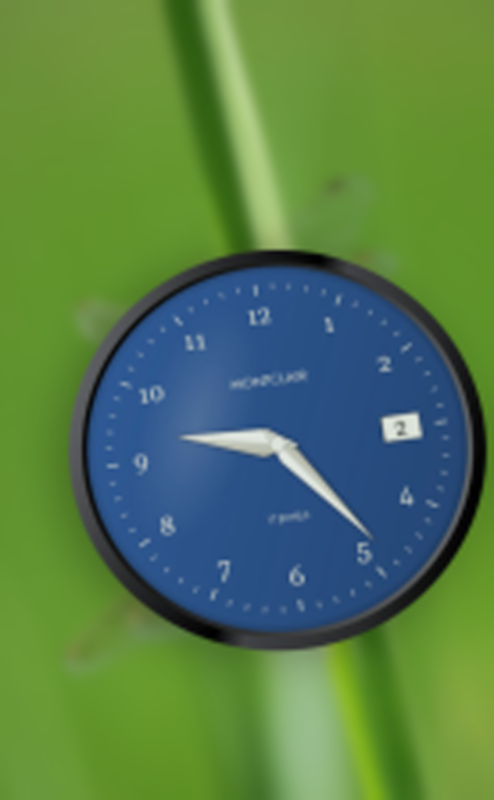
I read 9h24
